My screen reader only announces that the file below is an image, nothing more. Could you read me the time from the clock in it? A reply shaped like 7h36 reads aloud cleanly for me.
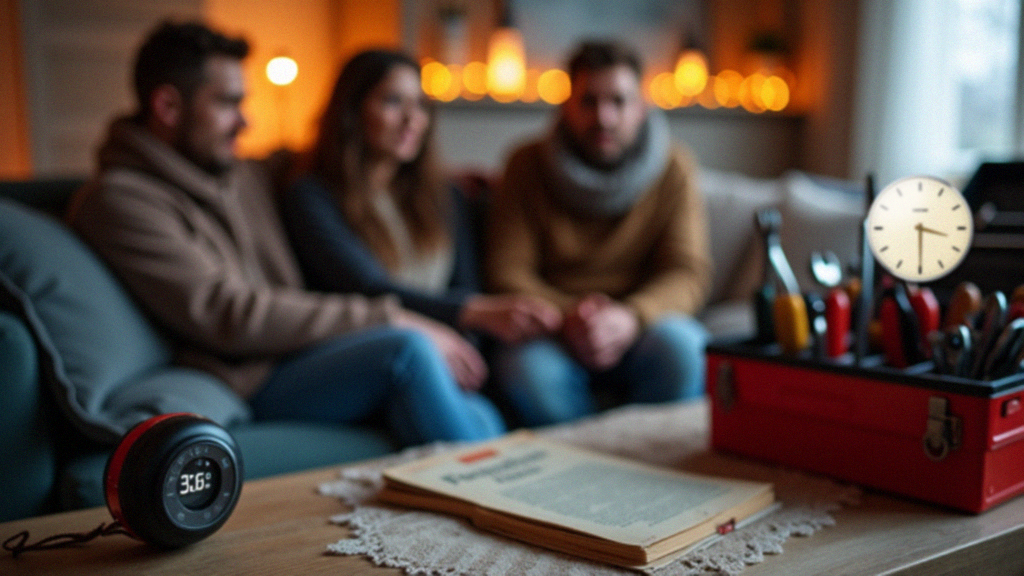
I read 3h30
